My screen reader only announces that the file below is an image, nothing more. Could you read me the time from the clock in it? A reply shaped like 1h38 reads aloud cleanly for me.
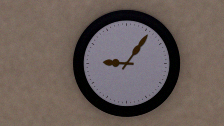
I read 9h06
